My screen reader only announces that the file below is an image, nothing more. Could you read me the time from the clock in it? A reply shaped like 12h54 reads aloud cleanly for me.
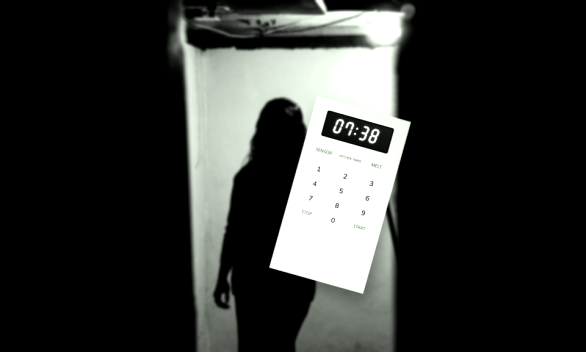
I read 7h38
